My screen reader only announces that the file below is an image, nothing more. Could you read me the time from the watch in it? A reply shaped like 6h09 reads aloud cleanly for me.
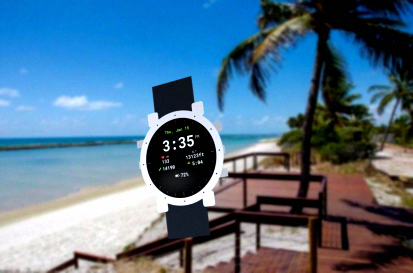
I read 3h35
